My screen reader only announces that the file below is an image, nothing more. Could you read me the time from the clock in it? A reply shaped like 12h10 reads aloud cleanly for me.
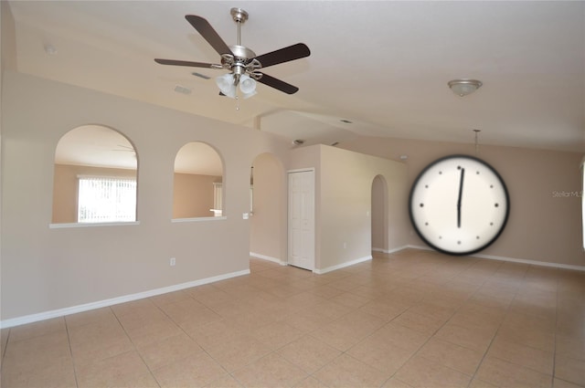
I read 6h01
